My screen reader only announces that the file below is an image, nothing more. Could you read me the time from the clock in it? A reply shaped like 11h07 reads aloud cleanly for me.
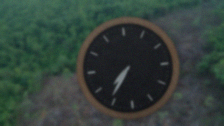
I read 7h36
